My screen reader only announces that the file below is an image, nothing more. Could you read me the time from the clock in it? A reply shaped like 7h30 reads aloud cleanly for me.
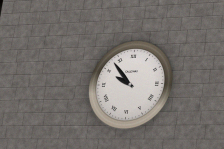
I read 9h53
